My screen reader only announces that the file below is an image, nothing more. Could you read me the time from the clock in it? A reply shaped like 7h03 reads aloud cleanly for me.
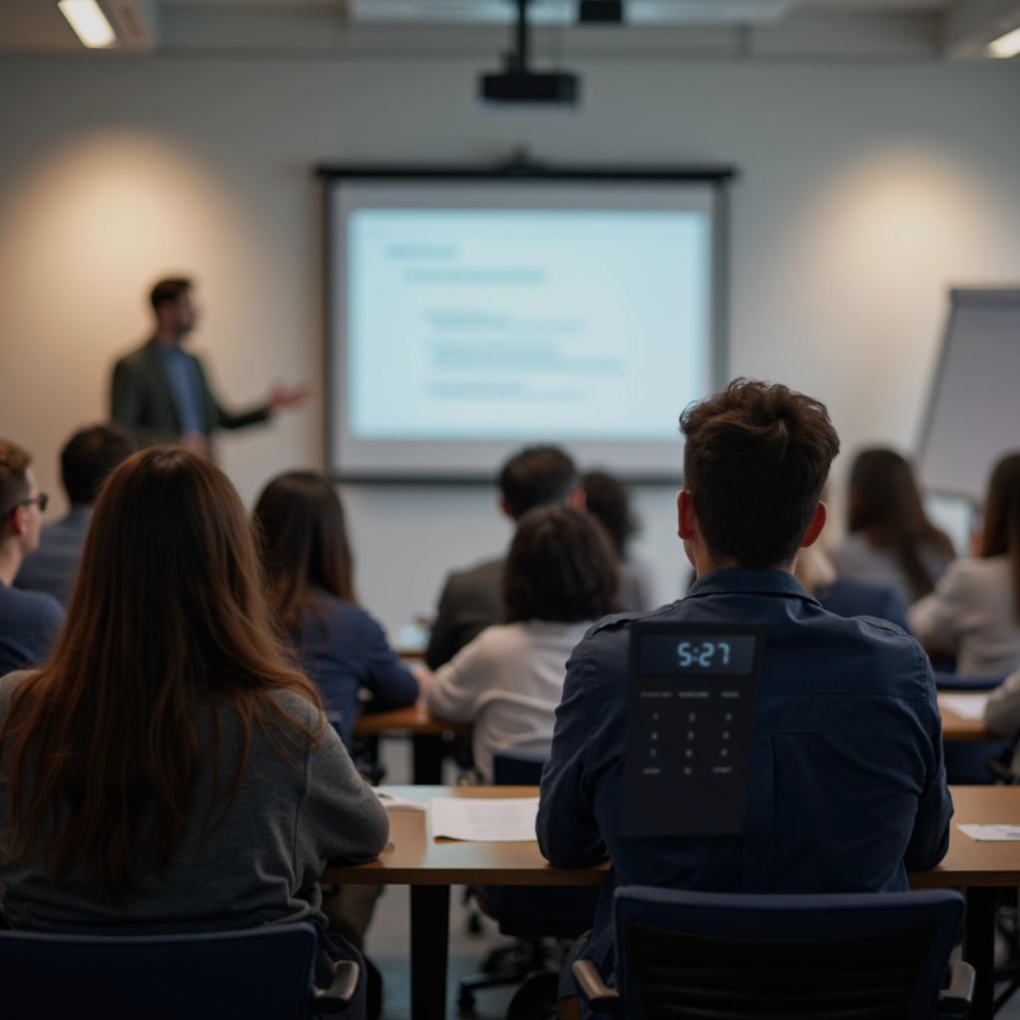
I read 5h27
